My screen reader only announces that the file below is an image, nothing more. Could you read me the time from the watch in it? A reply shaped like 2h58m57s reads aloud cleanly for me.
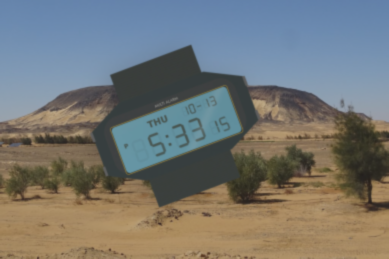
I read 5h33m15s
